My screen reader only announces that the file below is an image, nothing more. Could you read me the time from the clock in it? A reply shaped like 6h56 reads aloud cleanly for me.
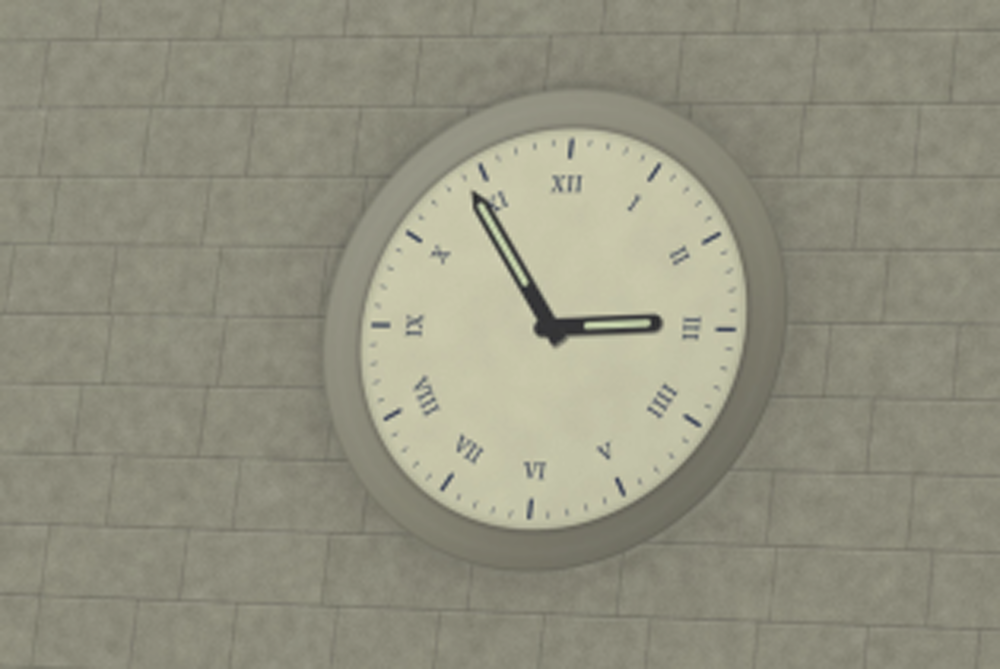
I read 2h54
